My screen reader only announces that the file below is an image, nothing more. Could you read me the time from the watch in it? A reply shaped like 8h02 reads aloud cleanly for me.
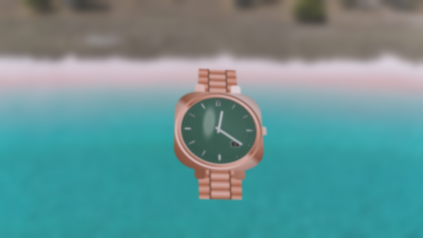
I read 12h21
